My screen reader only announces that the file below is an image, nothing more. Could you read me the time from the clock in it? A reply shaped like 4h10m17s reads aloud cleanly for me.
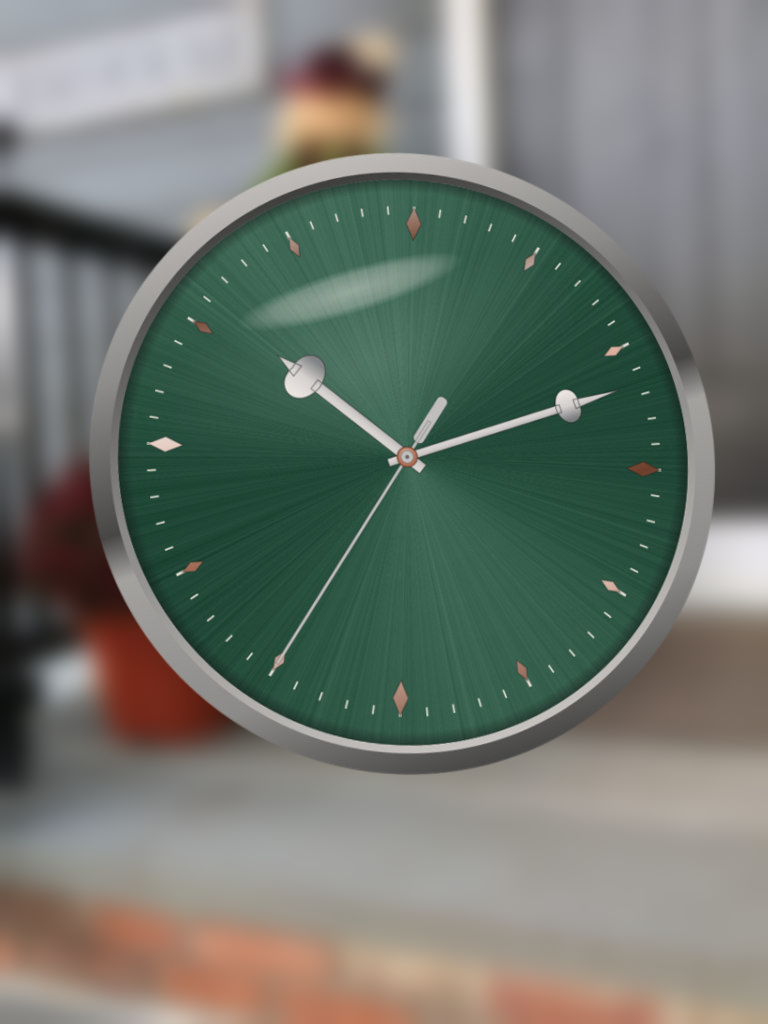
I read 10h11m35s
